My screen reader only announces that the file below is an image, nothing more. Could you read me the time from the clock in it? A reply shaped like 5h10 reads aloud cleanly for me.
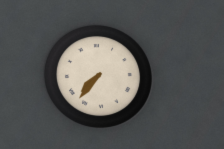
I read 7h37
